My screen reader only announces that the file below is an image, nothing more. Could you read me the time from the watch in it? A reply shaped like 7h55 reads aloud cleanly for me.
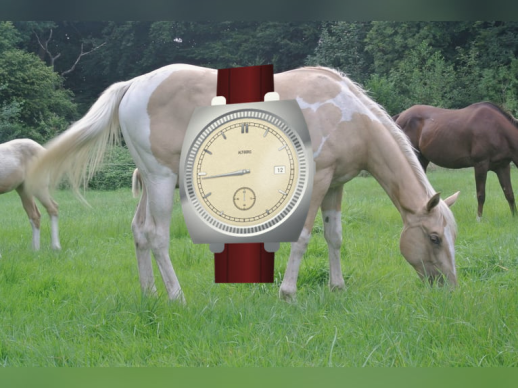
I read 8h44
